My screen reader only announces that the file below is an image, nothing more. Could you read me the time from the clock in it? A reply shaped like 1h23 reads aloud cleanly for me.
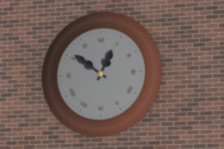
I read 12h51
